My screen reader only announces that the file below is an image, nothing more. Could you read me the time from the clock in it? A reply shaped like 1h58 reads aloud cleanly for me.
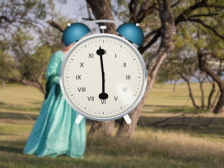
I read 5h59
